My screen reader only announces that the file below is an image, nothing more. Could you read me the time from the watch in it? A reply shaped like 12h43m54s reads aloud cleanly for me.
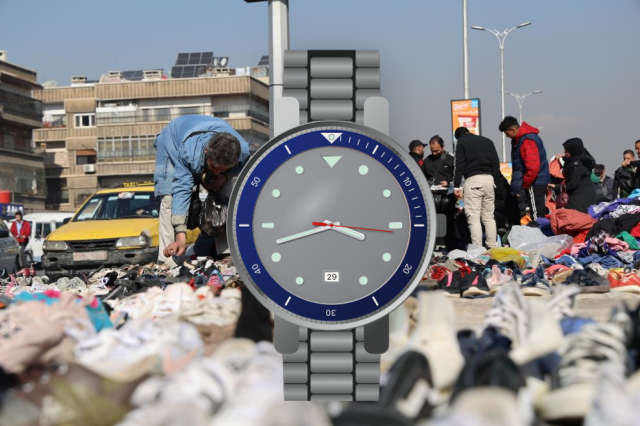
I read 3h42m16s
